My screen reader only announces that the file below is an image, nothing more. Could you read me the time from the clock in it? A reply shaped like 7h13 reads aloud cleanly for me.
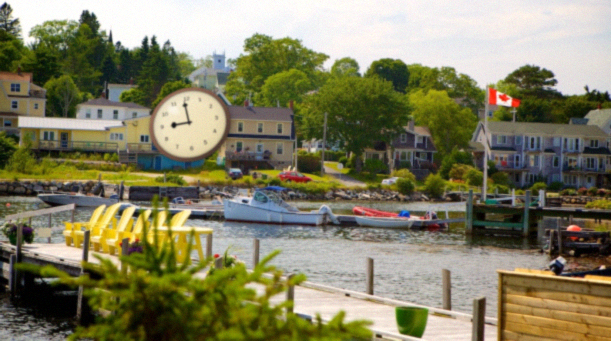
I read 8h59
